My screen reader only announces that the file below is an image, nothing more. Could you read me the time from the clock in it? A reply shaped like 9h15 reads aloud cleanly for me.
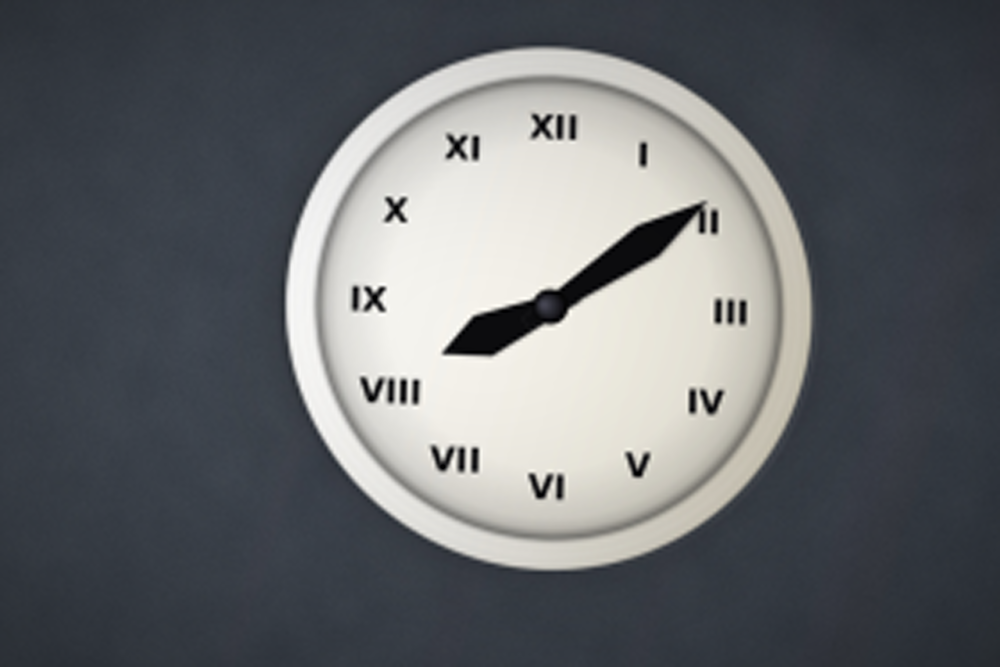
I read 8h09
